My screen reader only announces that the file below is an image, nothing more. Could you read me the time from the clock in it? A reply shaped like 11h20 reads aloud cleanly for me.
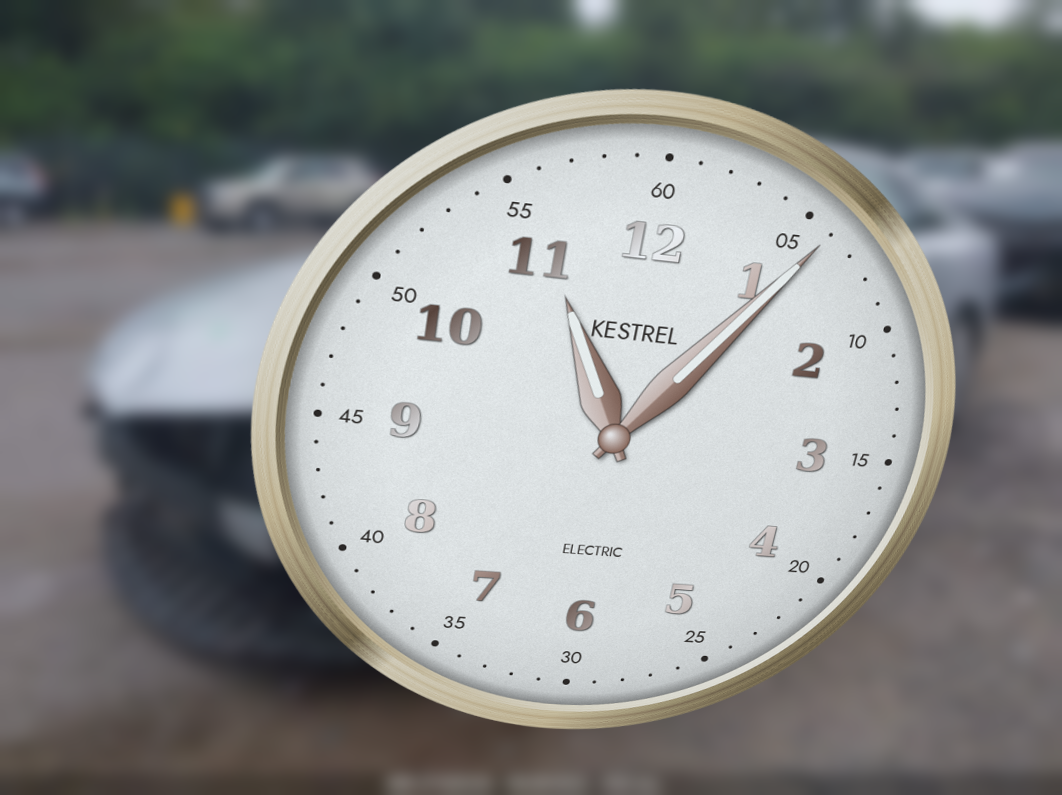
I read 11h06
